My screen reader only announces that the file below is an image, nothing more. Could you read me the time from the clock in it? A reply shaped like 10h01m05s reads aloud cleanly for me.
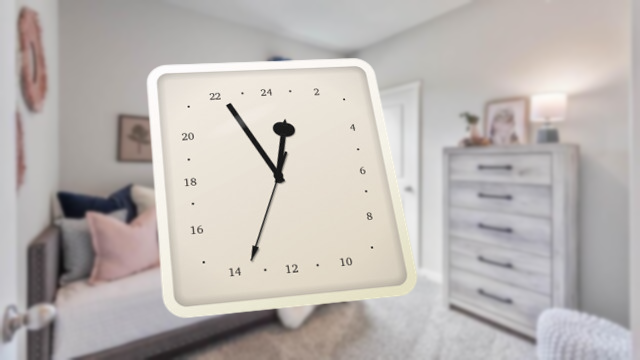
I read 0h55m34s
